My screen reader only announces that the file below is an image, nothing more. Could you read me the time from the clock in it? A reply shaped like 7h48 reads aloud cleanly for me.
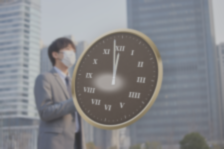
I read 11h58
